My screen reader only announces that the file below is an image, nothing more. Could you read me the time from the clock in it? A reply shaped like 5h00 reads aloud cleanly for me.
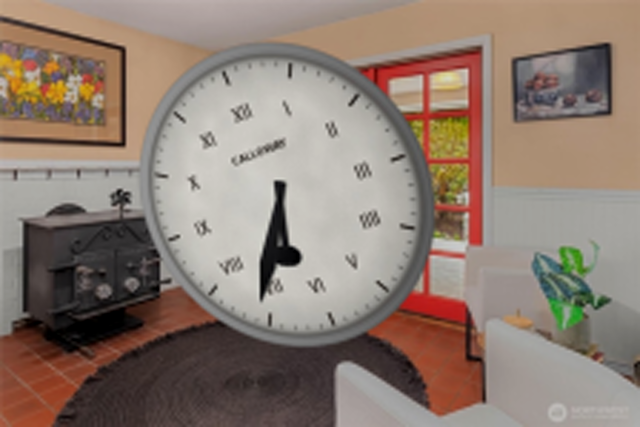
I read 6h36
